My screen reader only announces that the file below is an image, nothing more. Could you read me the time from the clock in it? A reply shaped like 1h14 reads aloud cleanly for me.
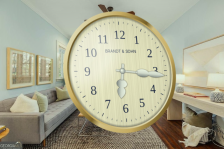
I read 6h16
